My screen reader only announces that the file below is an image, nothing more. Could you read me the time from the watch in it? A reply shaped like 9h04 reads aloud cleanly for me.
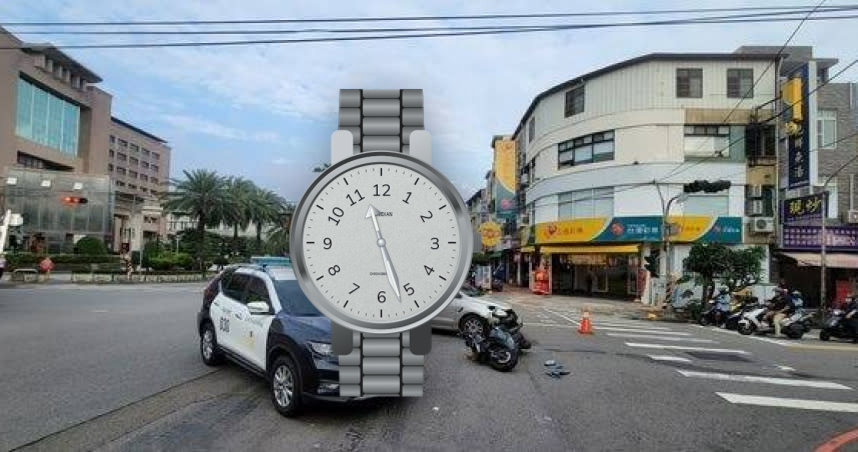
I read 11h27
